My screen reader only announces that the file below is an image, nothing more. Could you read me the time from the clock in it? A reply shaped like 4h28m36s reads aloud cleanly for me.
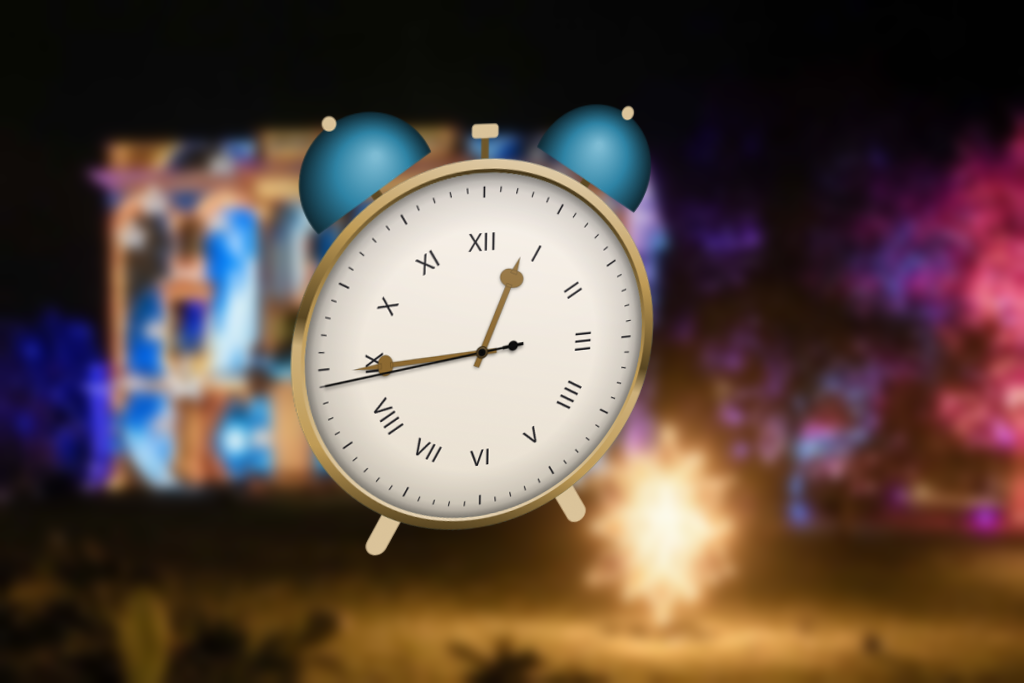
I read 12h44m44s
